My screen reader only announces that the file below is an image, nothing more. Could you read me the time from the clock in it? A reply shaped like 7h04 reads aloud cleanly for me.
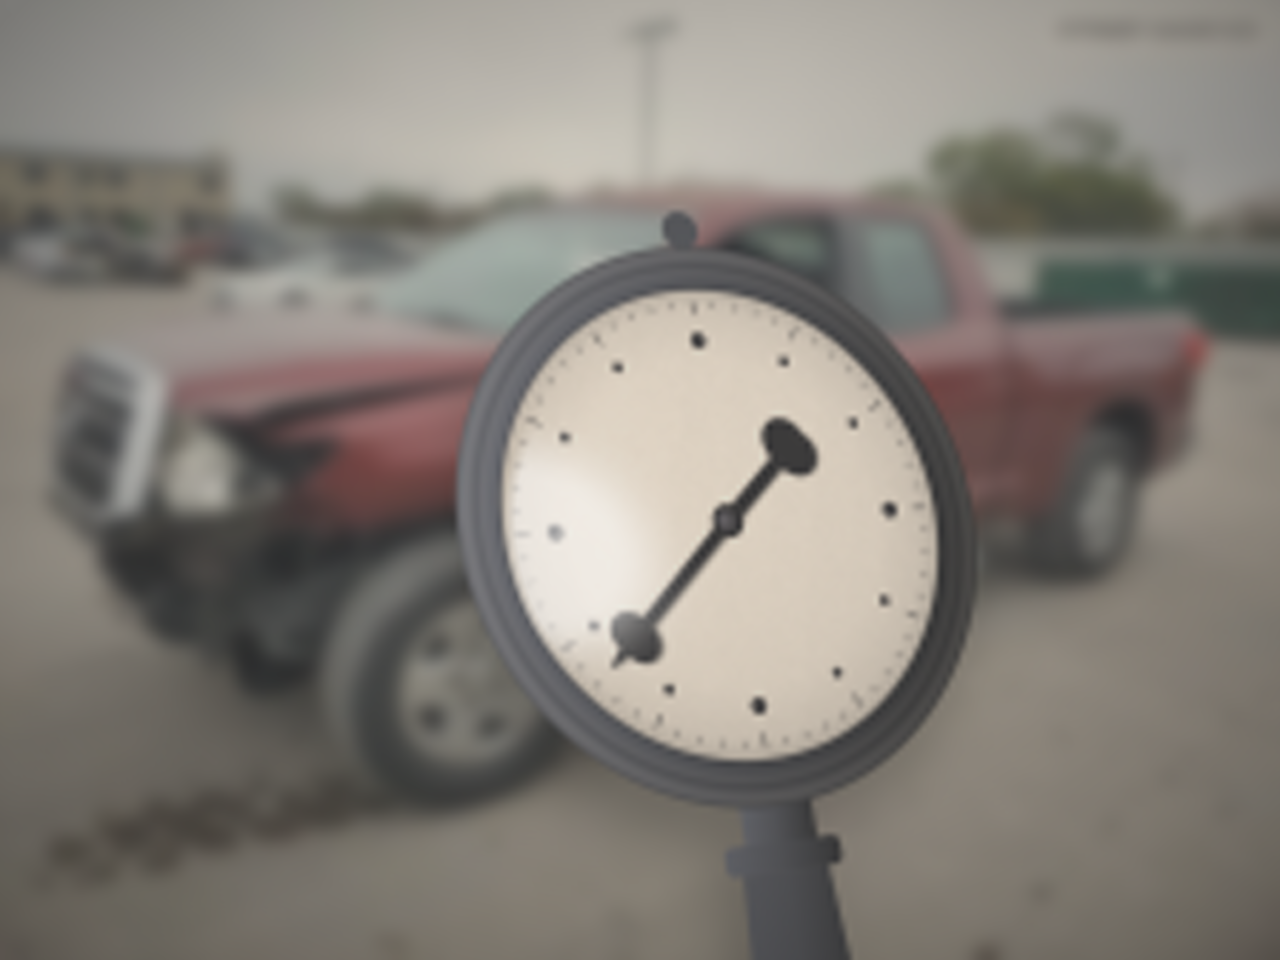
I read 1h38
